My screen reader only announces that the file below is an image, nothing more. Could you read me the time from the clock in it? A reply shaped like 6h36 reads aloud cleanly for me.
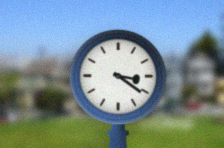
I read 3h21
